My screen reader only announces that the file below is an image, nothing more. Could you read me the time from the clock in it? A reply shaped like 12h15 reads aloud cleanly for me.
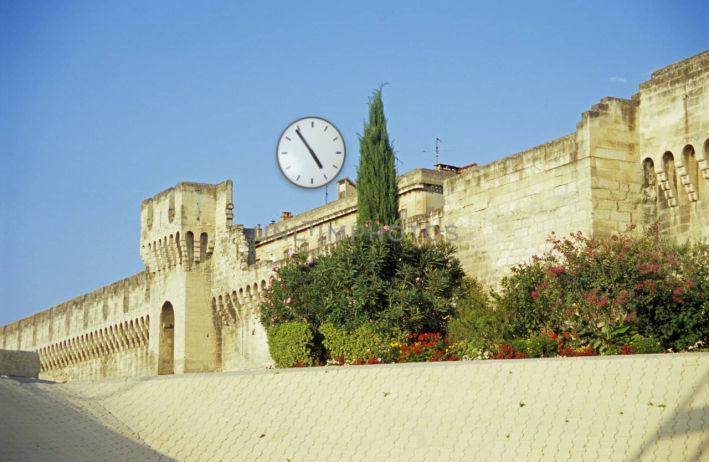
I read 4h54
